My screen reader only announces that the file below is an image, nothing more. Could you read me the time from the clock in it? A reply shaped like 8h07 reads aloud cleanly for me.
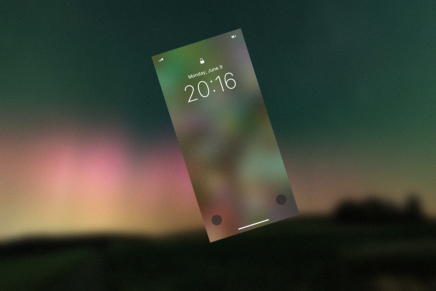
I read 20h16
